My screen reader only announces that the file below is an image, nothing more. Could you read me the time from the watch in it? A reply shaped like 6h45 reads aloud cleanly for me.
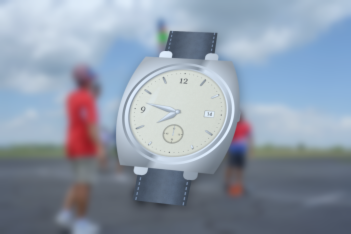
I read 7h47
